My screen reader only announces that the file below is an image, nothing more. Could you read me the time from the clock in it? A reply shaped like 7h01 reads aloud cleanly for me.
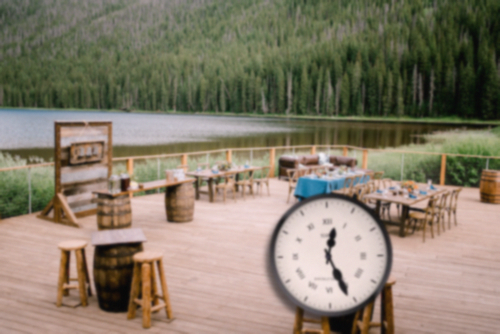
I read 12h26
